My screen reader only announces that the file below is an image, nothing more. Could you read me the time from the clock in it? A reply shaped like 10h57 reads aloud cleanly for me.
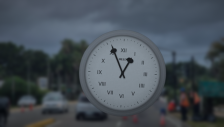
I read 12h56
